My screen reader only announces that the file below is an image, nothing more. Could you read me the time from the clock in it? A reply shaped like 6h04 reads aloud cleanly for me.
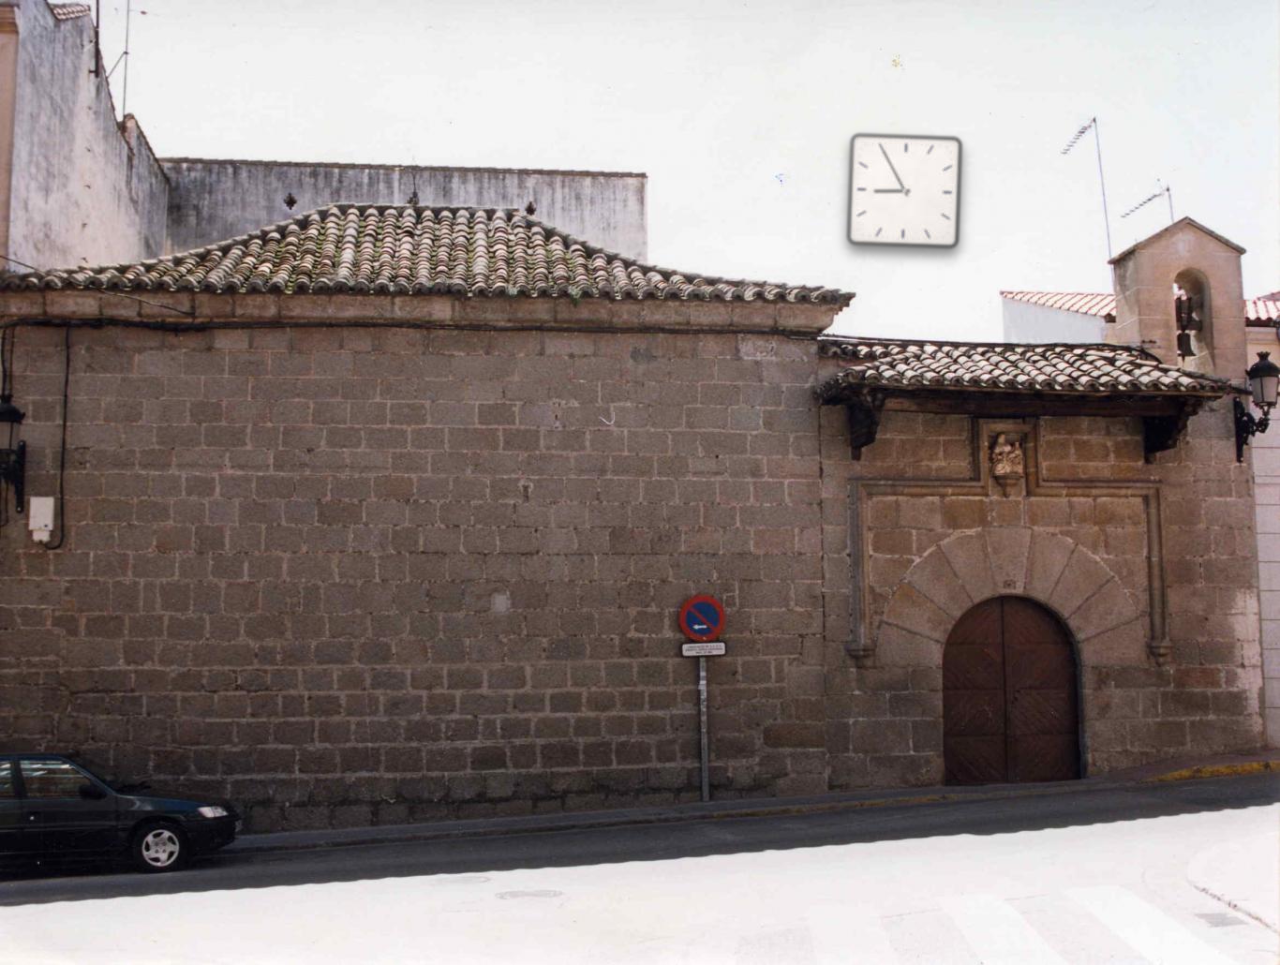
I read 8h55
